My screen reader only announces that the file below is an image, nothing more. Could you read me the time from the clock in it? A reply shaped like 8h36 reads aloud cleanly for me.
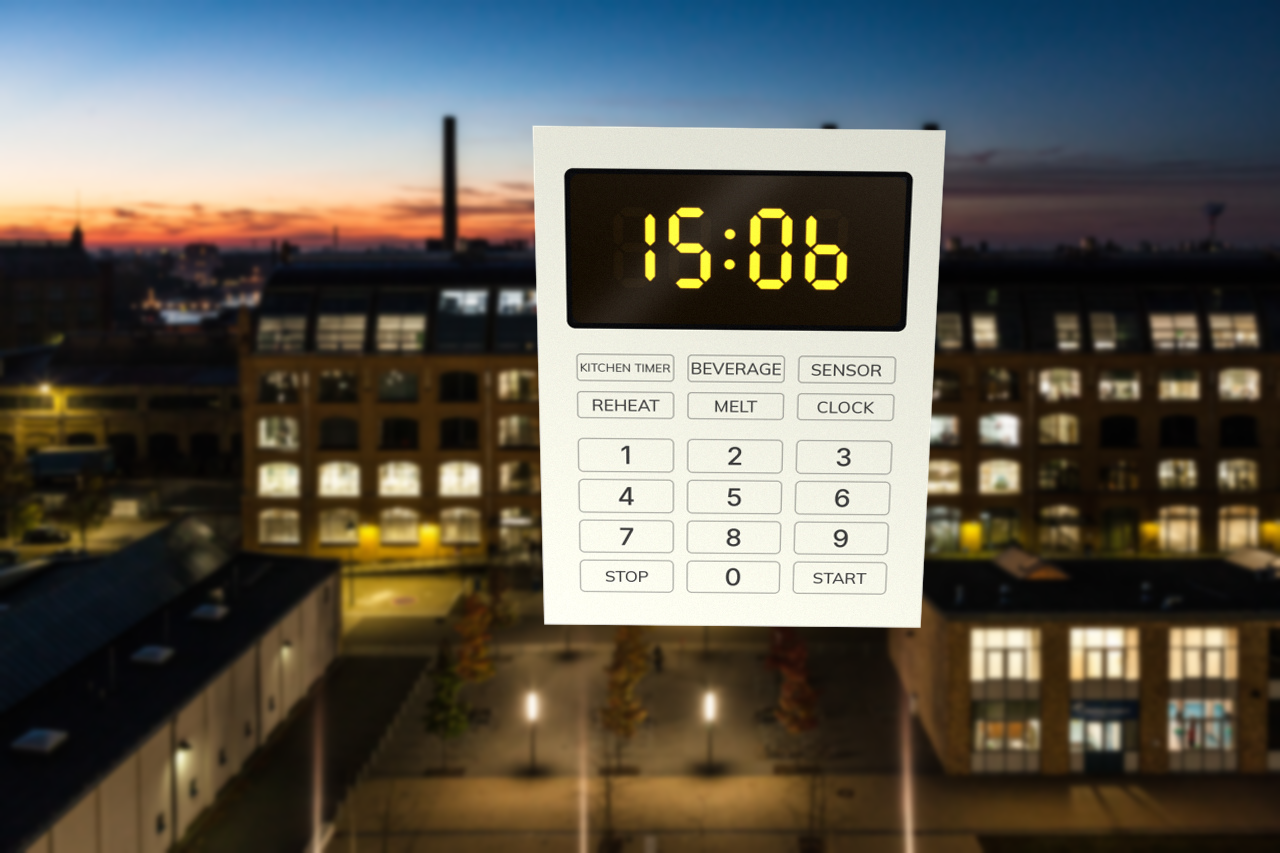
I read 15h06
